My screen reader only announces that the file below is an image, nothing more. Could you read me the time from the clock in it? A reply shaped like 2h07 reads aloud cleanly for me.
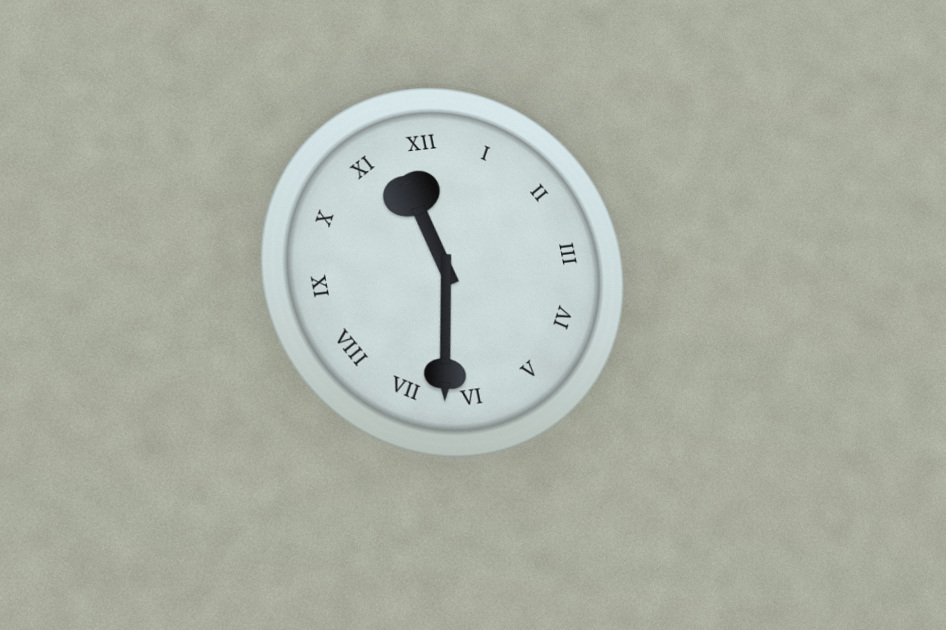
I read 11h32
